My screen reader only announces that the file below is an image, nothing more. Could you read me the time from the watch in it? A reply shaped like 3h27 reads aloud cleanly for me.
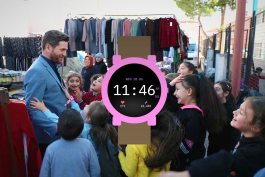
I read 11h46
